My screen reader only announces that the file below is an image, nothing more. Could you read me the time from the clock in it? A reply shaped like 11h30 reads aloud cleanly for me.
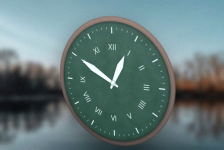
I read 12h50
